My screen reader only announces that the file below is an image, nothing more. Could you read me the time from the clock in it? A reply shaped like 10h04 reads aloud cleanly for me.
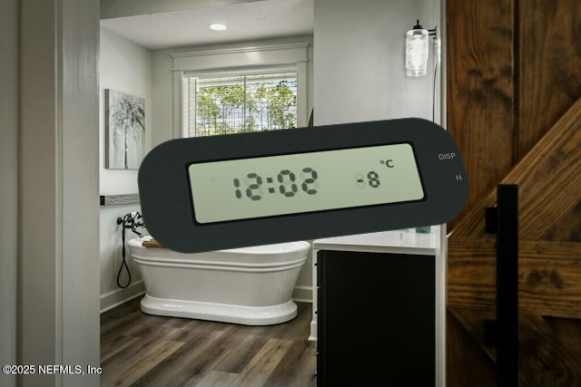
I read 12h02
